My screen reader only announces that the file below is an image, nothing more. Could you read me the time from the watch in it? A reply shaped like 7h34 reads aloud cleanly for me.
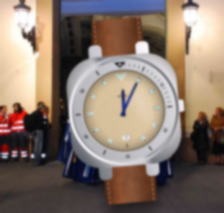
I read 12h05
